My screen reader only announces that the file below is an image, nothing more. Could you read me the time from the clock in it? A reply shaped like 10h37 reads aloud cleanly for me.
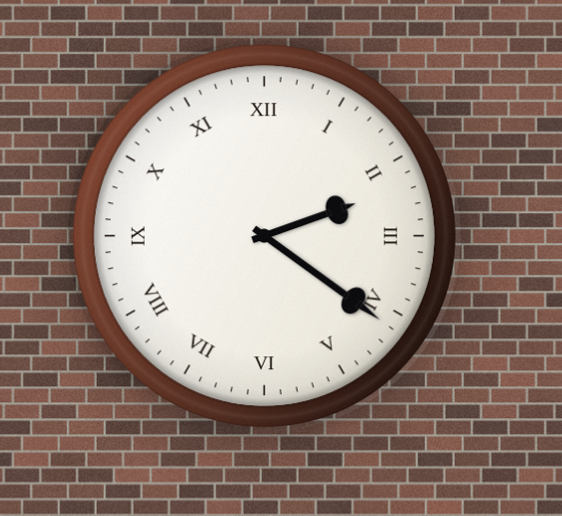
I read 2h21
